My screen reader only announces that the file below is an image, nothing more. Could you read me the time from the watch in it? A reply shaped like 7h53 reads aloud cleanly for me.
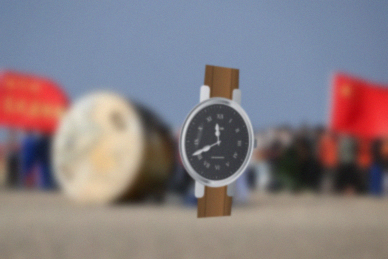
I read 11h41
